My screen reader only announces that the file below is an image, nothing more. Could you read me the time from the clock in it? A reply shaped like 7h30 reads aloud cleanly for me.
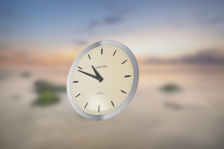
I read 10h49
